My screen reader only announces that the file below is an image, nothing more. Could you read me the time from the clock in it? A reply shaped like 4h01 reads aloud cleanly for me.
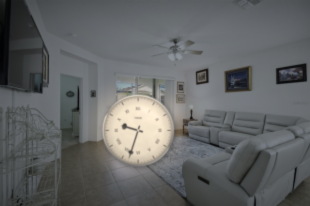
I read 9h33
